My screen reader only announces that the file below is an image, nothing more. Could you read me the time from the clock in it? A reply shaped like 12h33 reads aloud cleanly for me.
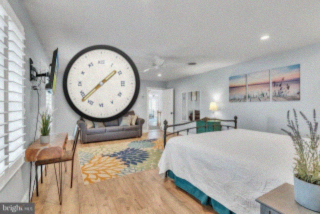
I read 1h38
